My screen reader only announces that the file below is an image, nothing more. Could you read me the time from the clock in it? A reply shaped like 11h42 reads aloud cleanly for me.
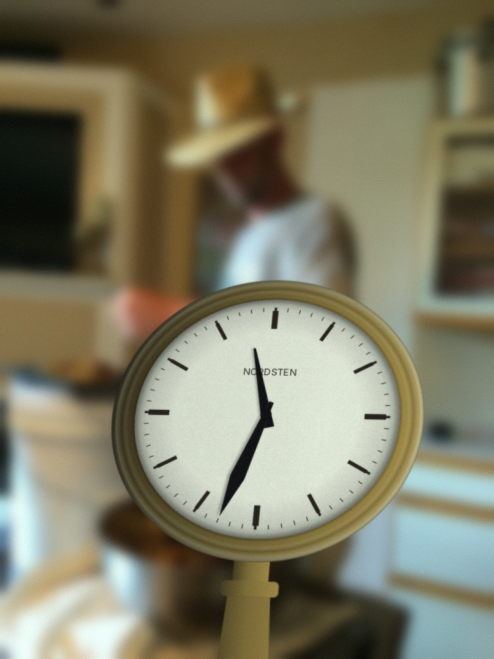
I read 11h33
